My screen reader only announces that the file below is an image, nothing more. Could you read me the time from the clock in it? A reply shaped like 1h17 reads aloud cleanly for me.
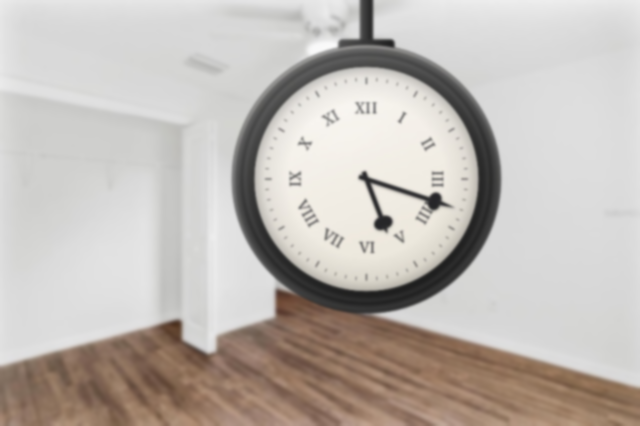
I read 5h18
